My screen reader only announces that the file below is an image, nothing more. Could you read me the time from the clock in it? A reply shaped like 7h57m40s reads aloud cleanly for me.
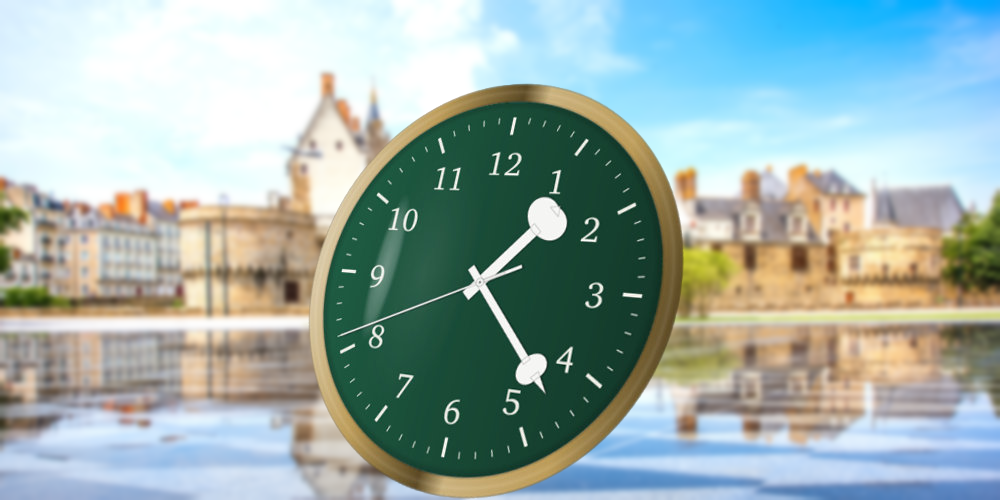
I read 1h22m41s
